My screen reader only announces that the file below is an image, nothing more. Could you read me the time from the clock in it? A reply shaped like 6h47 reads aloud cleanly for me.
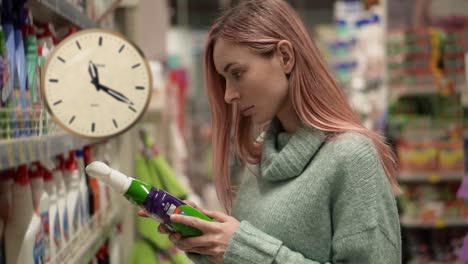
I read 11h19
